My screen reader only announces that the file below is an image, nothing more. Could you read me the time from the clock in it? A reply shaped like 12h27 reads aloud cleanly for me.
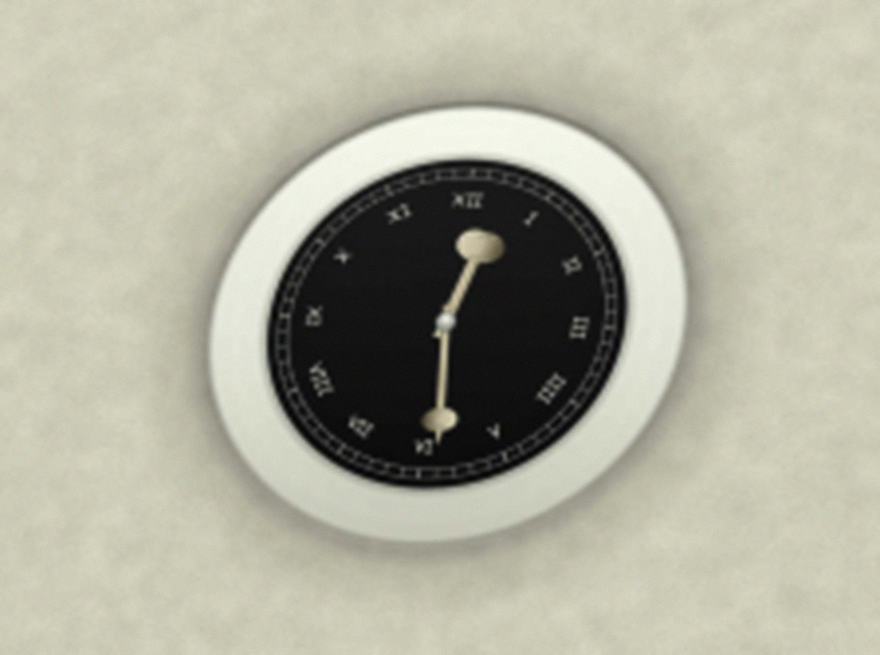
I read 12h29
